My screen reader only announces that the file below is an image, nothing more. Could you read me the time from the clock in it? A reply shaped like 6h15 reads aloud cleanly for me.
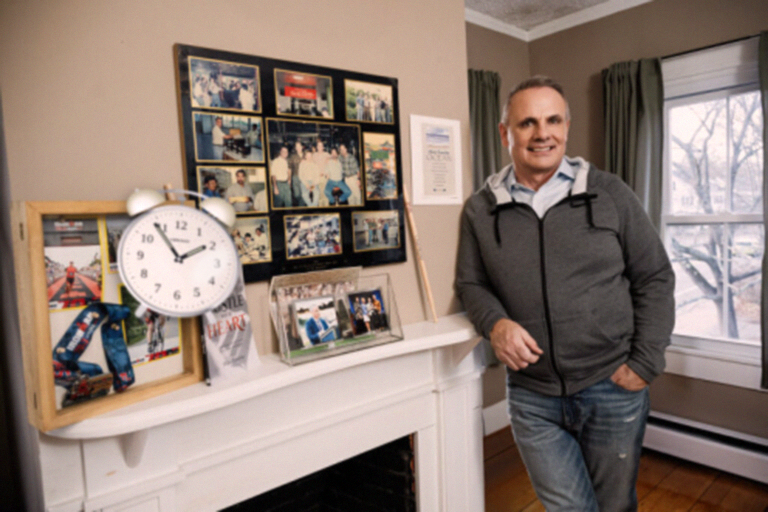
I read 1h54
